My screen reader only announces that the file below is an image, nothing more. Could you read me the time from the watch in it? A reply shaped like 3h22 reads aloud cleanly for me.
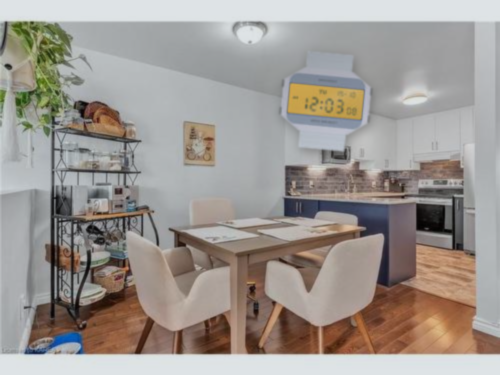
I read 12h03
